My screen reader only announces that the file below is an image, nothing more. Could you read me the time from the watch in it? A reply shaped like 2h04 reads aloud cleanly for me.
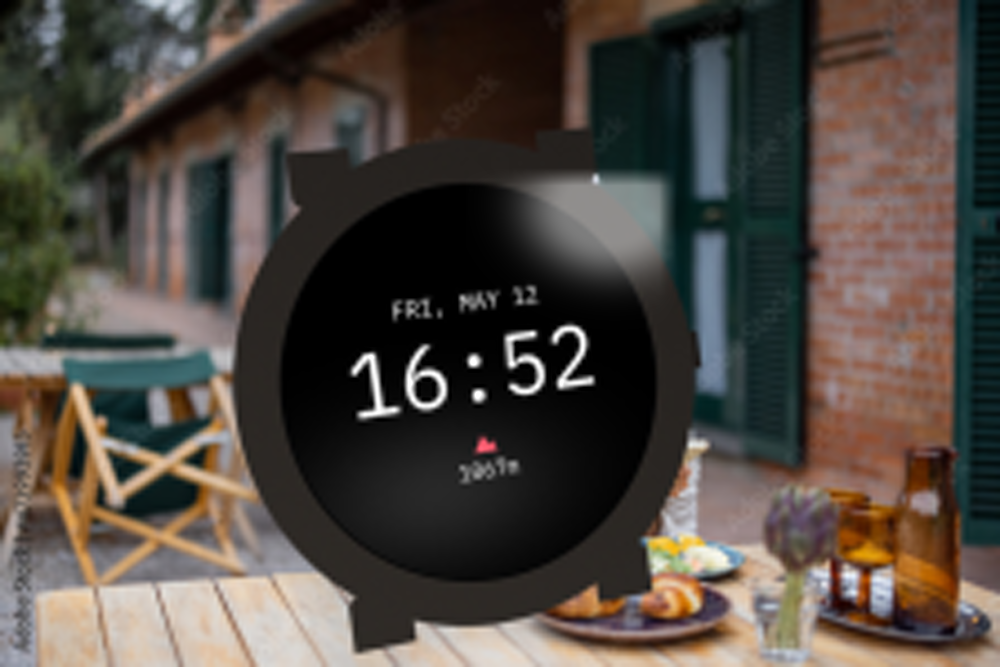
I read 16h52
